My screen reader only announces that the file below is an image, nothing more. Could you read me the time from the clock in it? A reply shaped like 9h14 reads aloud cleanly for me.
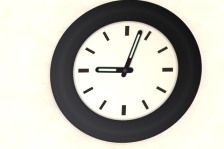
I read 9h03
